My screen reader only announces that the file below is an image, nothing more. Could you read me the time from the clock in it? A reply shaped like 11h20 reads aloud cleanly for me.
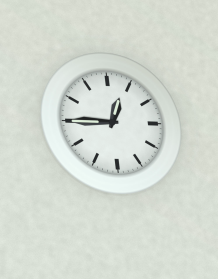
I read 12h45
